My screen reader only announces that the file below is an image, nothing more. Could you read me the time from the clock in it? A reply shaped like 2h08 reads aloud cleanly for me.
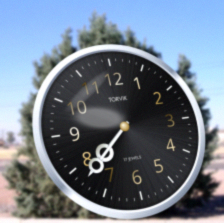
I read 7h38
